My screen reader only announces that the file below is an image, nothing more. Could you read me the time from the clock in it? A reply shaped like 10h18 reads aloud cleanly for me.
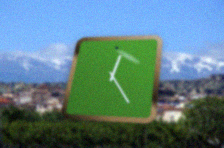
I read 12h24
